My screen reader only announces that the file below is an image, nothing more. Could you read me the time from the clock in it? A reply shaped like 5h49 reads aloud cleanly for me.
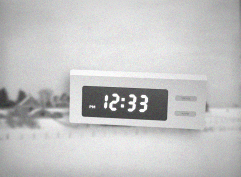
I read 12h33
